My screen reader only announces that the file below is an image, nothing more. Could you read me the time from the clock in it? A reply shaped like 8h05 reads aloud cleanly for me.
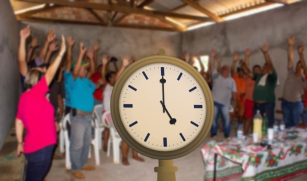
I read 5h00
